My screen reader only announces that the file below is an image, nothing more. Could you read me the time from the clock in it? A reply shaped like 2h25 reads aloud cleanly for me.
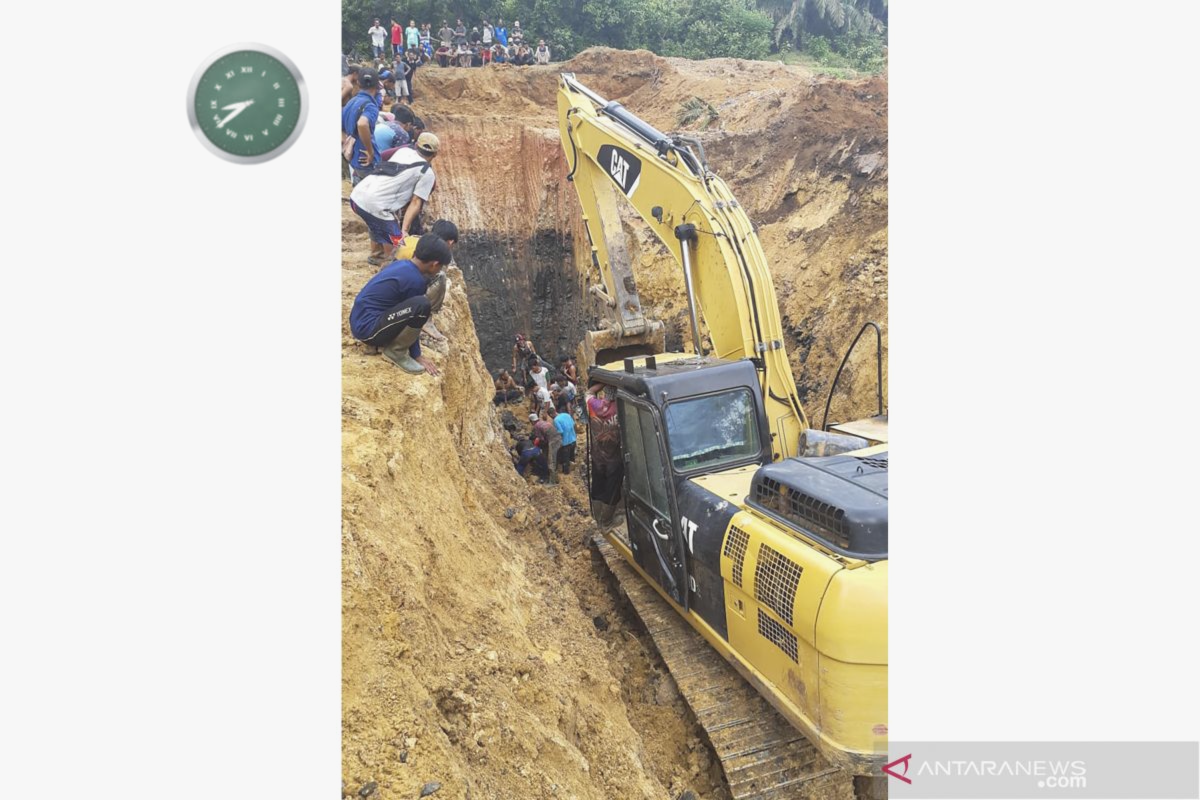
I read 8h39
